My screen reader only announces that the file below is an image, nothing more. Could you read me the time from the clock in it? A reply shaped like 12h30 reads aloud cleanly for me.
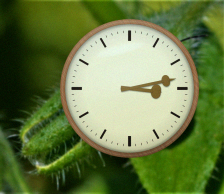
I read 3h13
